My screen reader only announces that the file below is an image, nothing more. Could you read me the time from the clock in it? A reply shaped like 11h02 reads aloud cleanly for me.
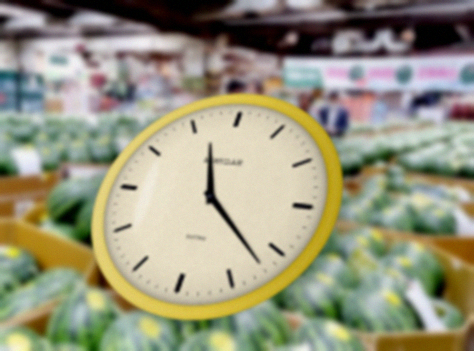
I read 11h22
